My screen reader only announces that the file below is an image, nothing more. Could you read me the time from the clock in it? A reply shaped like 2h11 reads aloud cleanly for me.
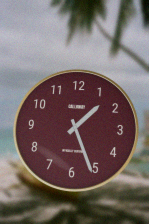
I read 1h26
